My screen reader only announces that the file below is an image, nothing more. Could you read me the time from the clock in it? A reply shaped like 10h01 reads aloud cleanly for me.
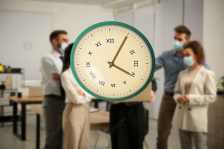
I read 4h05
